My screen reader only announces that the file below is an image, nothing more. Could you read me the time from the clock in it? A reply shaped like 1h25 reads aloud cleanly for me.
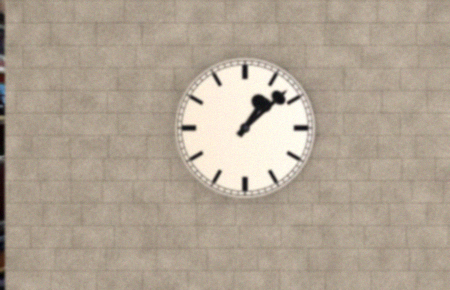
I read 1h08
